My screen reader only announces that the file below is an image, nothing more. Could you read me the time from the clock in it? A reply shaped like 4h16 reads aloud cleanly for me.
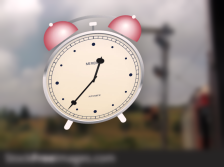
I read 12h37
